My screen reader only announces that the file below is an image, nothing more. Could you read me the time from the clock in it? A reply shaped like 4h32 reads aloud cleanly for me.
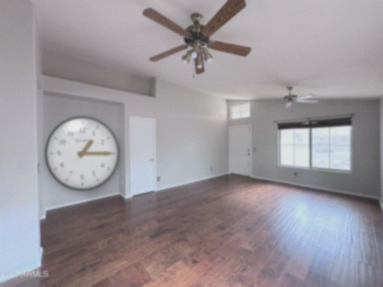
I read 1h15
